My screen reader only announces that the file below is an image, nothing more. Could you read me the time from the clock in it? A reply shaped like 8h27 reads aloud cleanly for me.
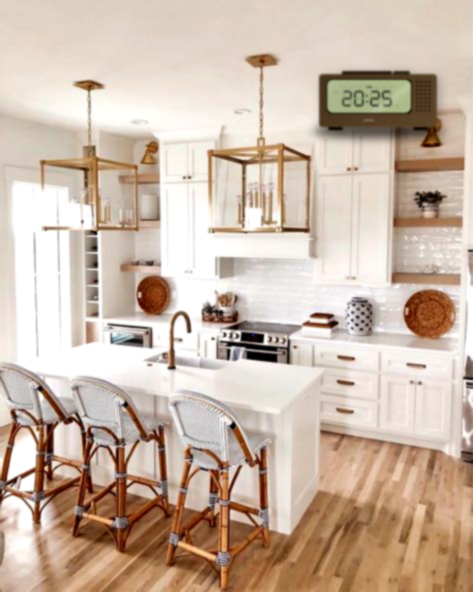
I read 20h25
